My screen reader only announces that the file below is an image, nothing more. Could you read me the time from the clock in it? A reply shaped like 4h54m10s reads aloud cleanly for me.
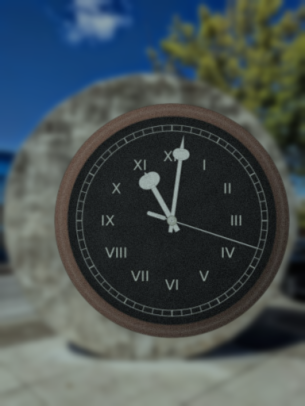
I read 11h01m18s
